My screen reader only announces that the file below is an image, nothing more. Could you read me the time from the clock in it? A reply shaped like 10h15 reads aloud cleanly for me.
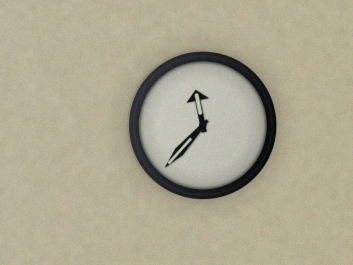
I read 11h37
